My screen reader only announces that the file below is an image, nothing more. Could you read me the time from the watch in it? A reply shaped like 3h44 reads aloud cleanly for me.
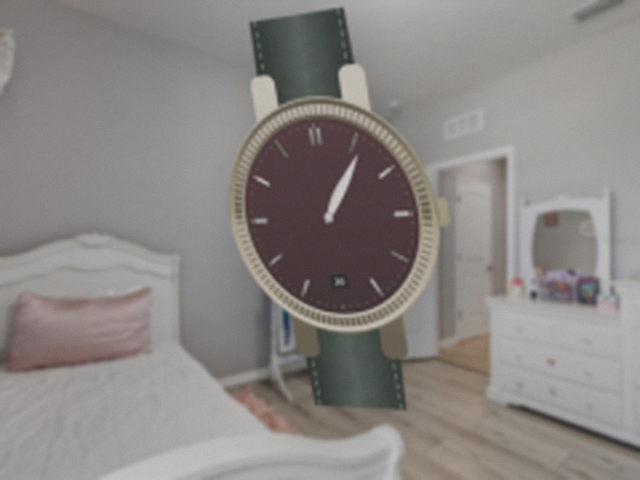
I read 1h06
